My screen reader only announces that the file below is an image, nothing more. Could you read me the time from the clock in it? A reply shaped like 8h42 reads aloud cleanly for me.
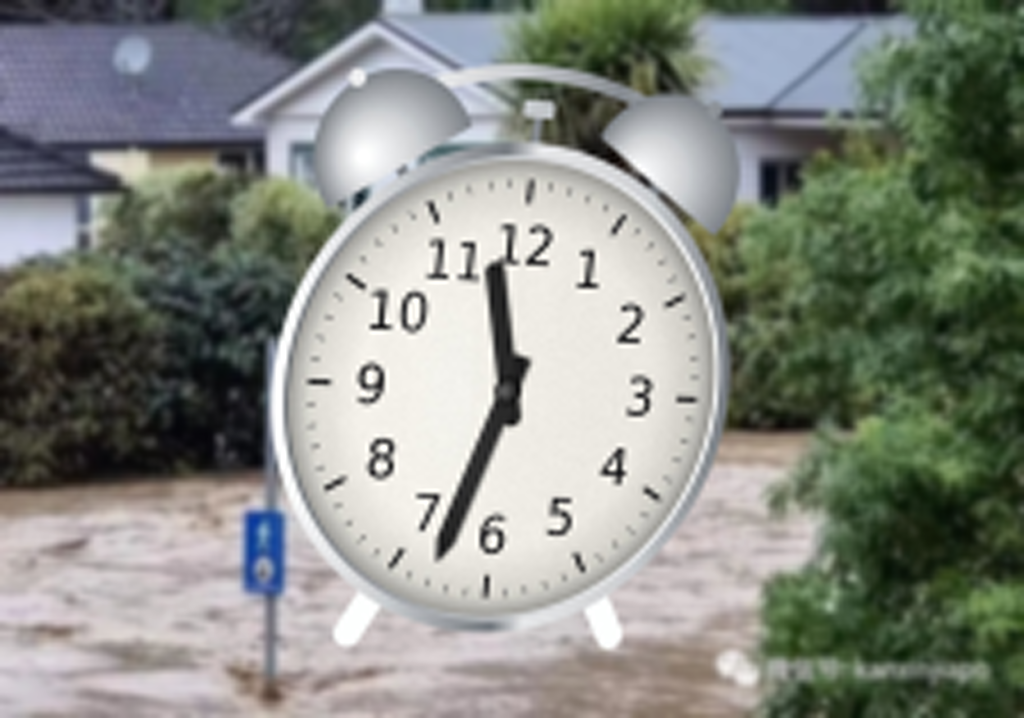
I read 11h33
